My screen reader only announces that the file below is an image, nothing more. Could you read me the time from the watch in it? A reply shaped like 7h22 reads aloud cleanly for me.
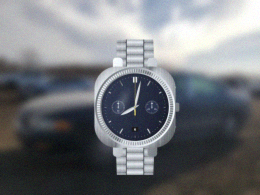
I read 8h02
